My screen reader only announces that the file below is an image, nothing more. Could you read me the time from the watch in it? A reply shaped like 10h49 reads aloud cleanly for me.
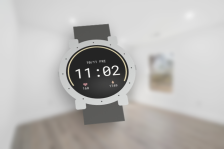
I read 11h02
